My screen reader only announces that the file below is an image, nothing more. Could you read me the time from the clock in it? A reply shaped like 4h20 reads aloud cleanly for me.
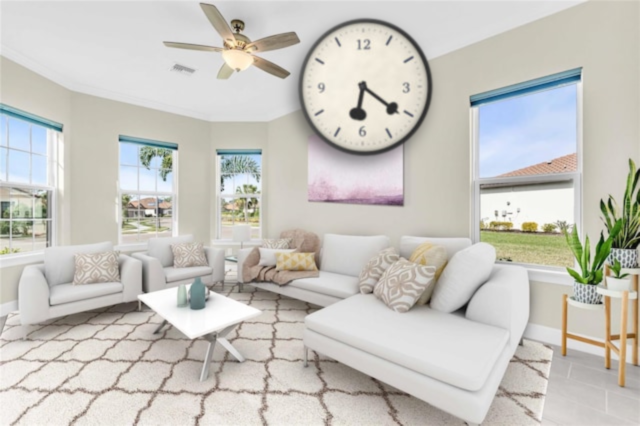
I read 6h21
